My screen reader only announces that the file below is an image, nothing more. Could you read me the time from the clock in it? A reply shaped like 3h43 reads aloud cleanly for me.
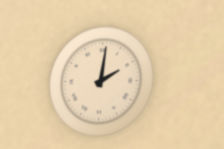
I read 2h01
